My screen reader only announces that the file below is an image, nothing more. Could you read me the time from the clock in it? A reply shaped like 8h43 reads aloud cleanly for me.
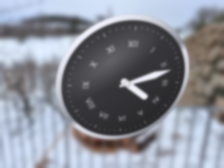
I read 4h12
